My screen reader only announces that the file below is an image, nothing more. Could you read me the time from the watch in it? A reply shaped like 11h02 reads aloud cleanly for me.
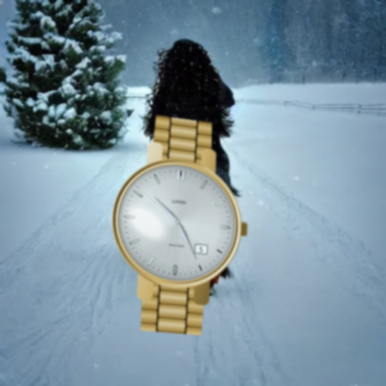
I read 10h25
